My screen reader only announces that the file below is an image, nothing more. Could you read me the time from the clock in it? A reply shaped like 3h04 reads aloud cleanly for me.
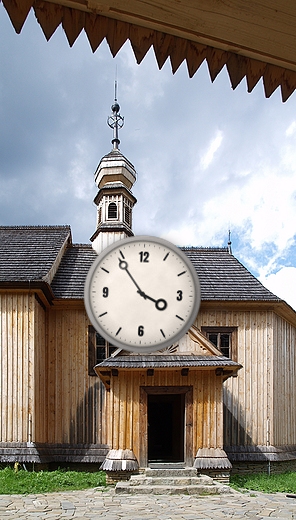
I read 3h54
